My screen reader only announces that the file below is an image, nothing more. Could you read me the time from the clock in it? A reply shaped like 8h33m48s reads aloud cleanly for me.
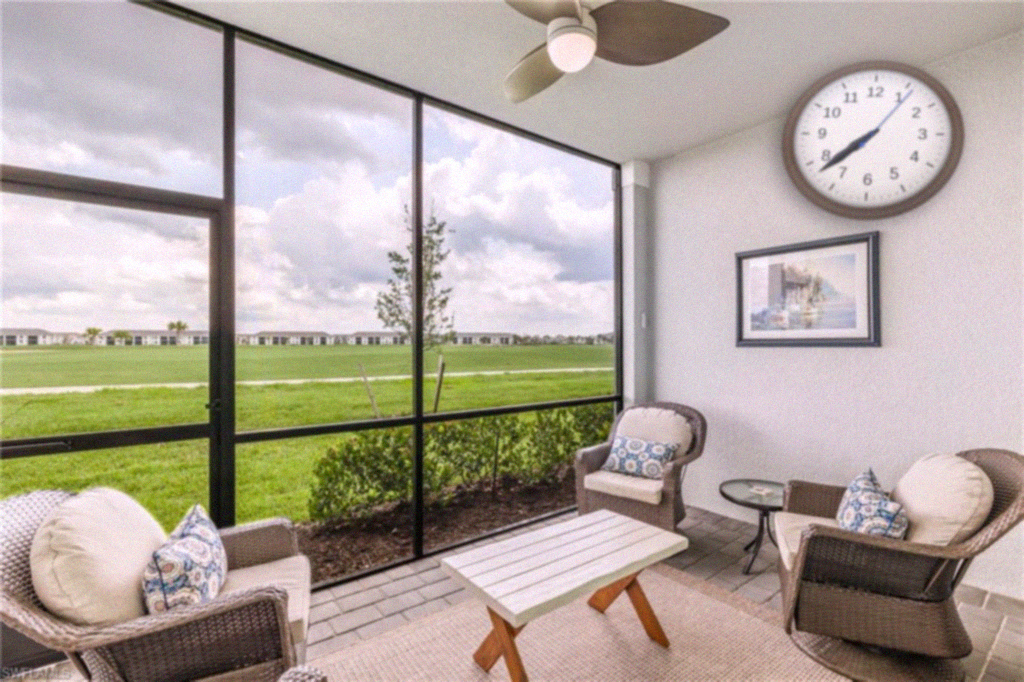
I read 7h38m06s
